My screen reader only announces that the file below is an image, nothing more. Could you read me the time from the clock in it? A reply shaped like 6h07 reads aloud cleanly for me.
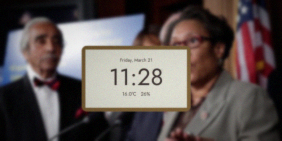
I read 11h28
